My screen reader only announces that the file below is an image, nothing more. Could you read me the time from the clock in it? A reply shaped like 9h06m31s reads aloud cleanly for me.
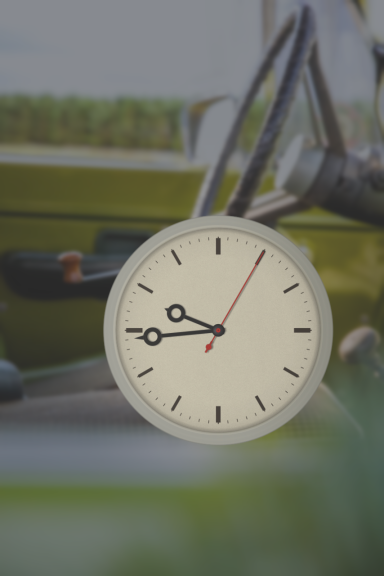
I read 9h44m05s
